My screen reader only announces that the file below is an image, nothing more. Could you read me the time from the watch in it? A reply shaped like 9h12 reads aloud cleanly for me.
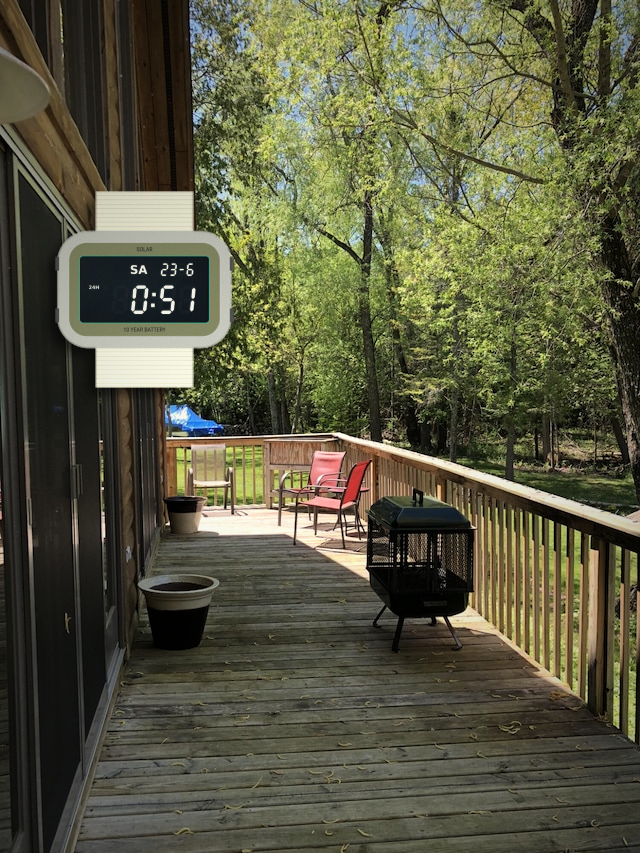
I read 0h51
